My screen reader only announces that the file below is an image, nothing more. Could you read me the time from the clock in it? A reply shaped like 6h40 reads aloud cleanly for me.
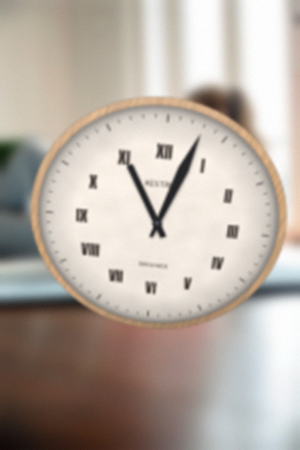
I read 11h03
